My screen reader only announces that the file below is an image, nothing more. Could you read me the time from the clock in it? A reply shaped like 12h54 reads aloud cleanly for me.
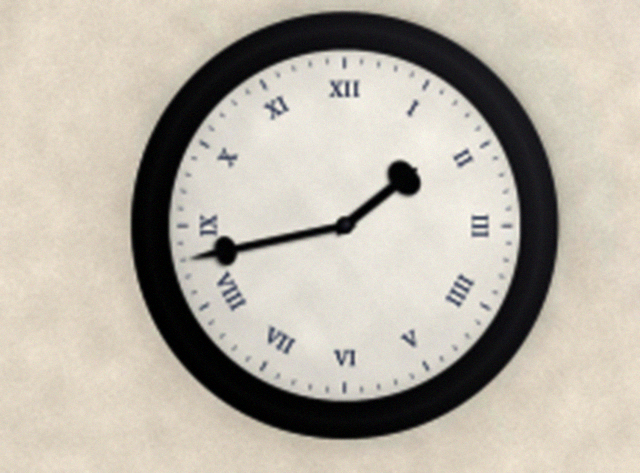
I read 1h43
